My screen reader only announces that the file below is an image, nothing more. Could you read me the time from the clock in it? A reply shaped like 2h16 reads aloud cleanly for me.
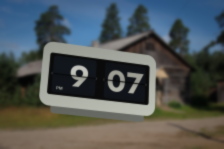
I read 9h07
